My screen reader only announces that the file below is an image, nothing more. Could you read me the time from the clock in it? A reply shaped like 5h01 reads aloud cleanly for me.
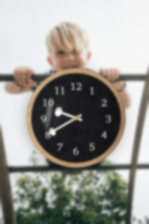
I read 9h40
